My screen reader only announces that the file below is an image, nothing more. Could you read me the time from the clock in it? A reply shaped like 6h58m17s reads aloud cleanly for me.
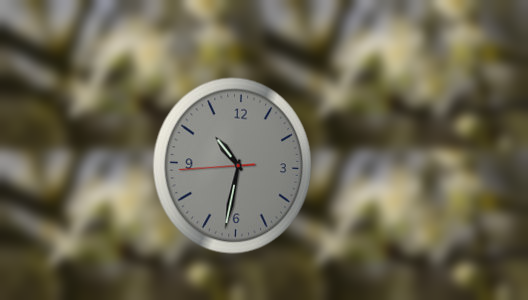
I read 10h31m44s
